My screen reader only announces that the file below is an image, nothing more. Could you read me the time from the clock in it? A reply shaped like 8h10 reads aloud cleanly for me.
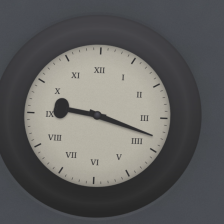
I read 9h18
